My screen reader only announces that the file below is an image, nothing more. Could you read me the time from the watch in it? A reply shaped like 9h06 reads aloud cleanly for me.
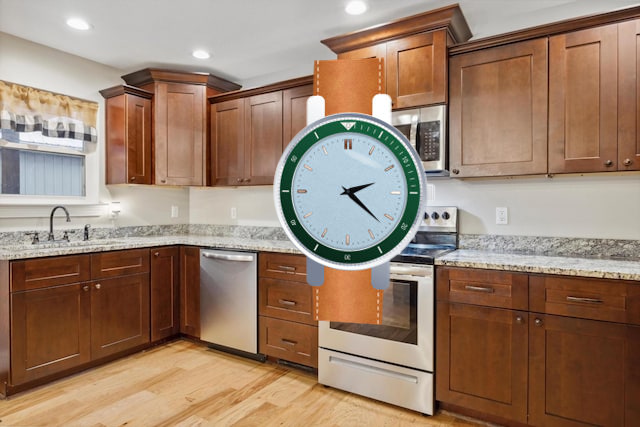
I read 2h22
